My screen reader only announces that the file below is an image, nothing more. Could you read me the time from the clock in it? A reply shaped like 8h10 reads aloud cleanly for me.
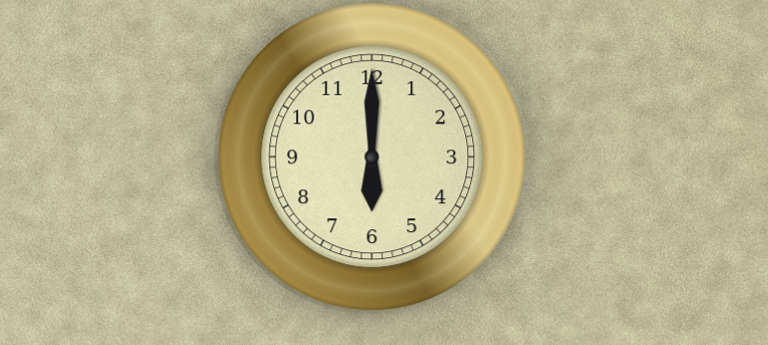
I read 6h00
